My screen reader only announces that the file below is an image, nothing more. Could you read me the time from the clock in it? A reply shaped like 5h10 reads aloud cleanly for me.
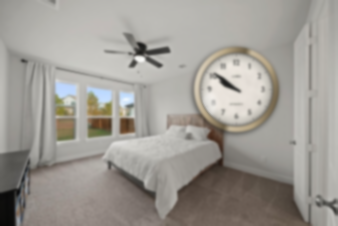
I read 9h51
